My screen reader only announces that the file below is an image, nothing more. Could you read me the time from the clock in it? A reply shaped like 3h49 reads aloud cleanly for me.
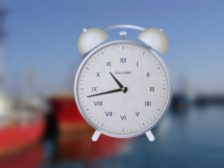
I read 10h43
